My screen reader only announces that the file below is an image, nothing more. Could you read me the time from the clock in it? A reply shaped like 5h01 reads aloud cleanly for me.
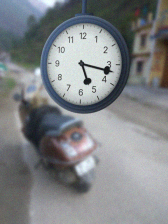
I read 5h17
